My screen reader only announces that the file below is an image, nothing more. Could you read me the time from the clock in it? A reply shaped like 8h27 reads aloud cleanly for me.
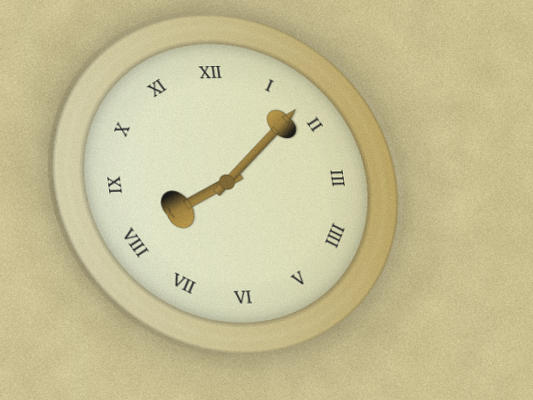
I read 8h08
